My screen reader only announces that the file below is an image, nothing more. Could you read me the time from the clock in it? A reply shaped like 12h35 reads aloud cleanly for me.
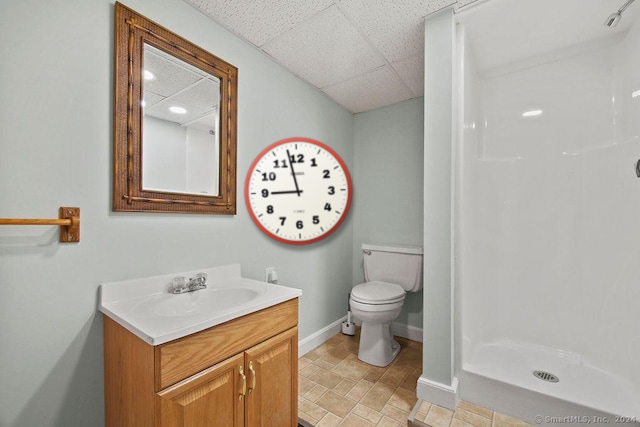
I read 8h58
